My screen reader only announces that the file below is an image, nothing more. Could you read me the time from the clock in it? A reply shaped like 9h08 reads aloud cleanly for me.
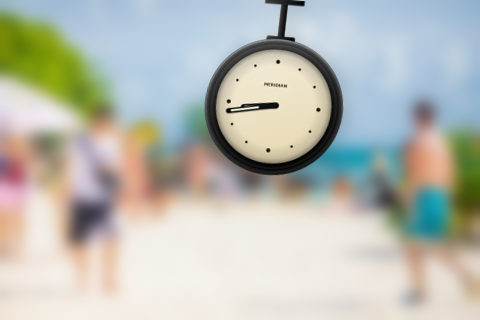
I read 8h43
